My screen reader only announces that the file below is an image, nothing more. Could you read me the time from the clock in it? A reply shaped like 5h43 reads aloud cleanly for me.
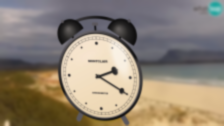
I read 2h20
